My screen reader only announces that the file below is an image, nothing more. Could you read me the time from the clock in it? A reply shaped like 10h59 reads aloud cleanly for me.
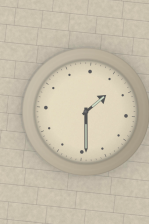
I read 1h29
